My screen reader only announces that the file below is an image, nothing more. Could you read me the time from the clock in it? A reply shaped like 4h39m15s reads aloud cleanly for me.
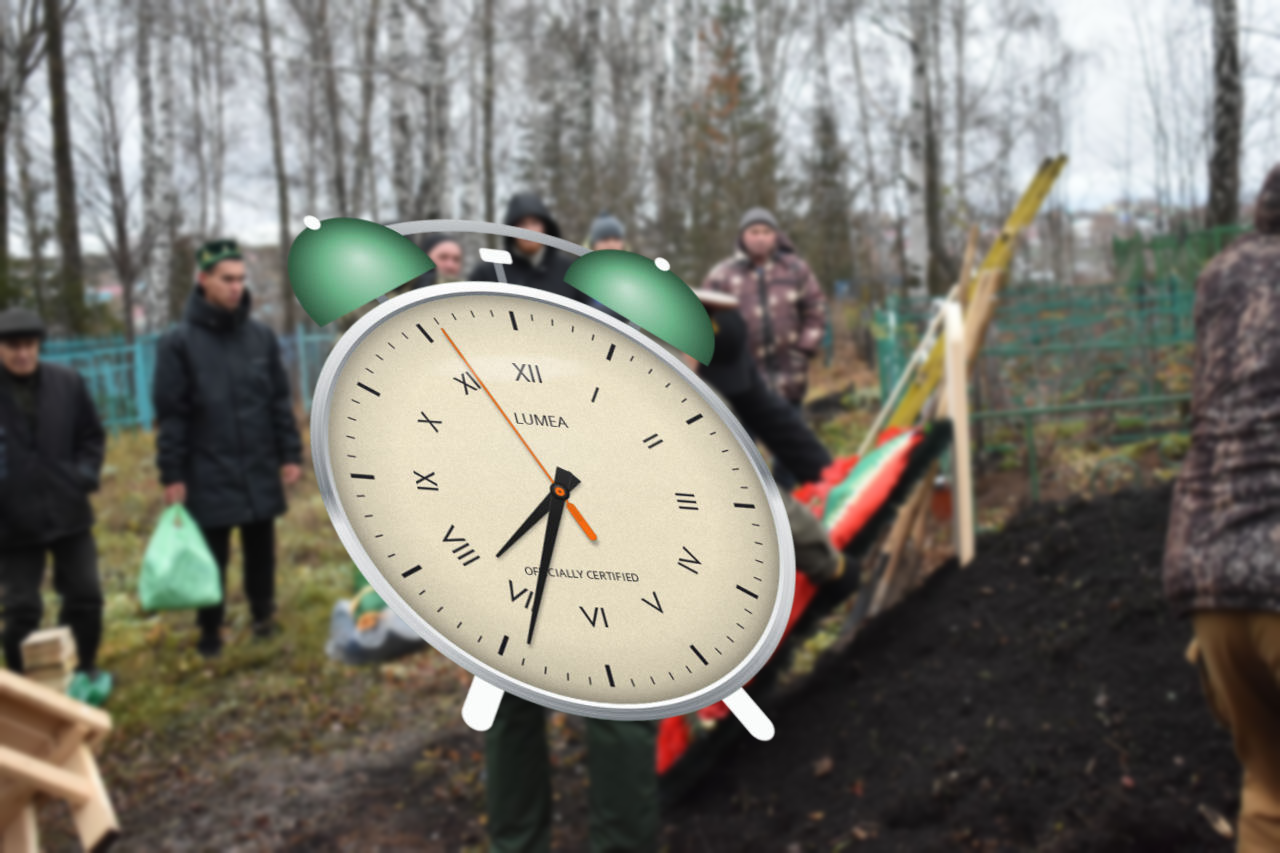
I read 7h33m56s
